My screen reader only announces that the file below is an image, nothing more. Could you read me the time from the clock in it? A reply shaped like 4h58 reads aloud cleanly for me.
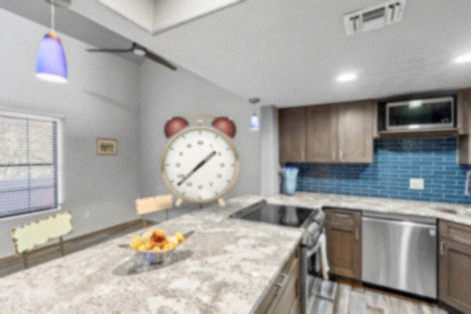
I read 1h38
